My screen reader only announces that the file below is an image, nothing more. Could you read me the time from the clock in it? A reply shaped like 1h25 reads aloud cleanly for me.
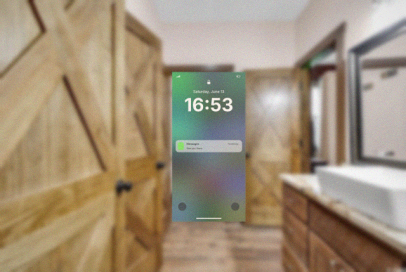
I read 16h53
